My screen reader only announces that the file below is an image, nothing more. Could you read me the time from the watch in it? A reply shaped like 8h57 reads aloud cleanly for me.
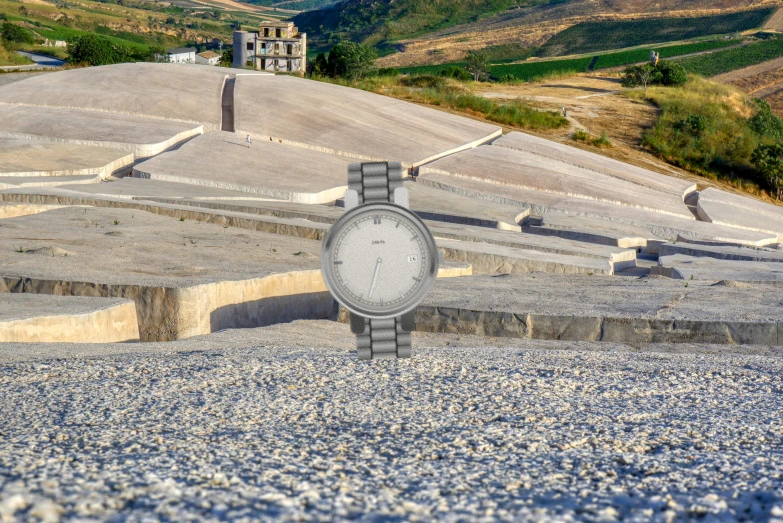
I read 6h33
